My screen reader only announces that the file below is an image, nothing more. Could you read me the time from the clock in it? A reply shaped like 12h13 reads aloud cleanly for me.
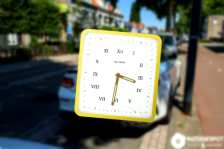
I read 3h31
